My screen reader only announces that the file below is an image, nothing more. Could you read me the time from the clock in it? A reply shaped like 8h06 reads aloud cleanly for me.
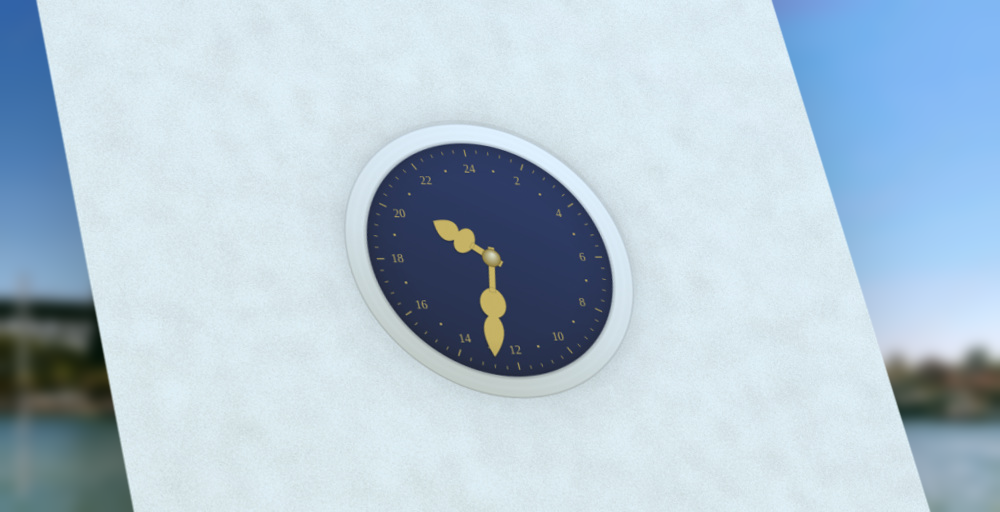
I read 20h32
